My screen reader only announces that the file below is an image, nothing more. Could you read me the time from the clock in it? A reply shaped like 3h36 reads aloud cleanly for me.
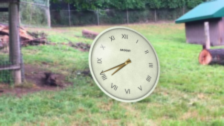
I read 7h41
